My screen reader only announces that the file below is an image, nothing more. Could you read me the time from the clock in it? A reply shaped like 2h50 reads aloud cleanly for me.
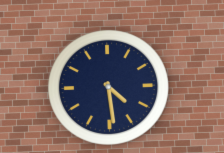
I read 4h29
